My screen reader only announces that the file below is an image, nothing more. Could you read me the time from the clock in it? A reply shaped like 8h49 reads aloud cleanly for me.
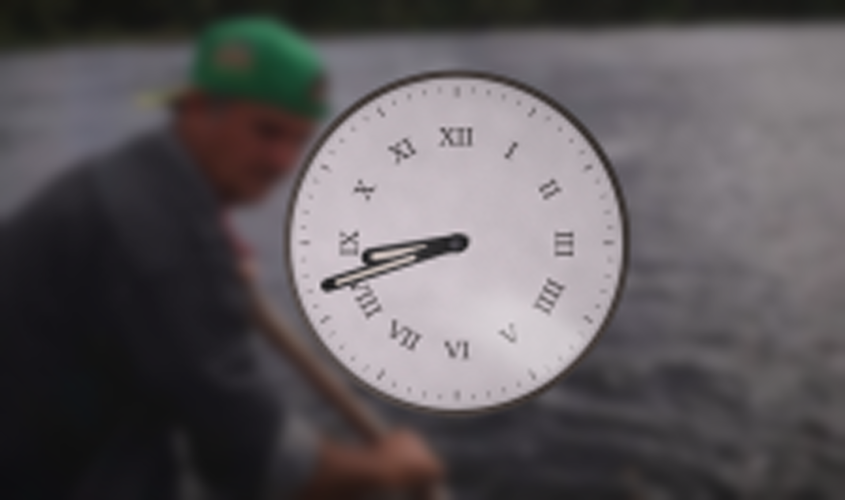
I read 8h42
